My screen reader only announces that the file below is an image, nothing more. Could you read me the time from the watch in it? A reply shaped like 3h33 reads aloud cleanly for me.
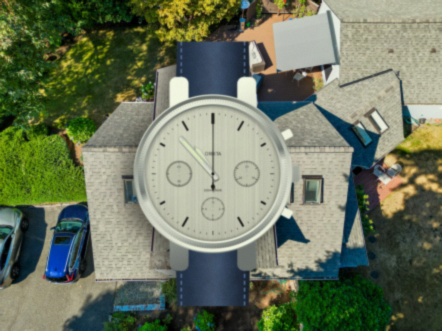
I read 10h53
